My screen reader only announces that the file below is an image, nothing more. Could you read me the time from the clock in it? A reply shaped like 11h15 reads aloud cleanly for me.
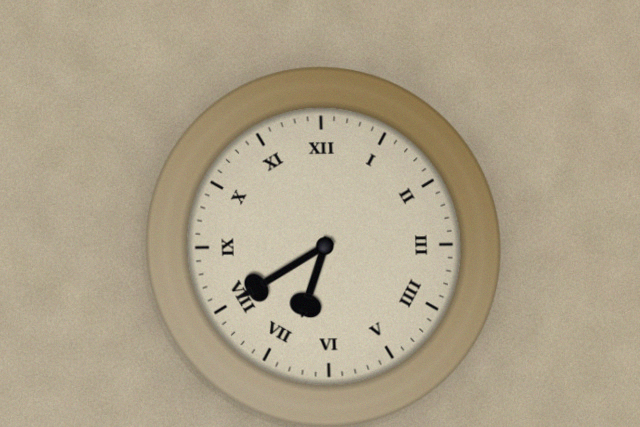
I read 6h40
